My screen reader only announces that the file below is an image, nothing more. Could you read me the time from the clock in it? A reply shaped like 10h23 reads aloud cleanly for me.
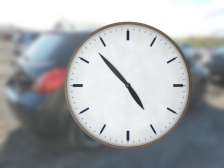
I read 4h53
